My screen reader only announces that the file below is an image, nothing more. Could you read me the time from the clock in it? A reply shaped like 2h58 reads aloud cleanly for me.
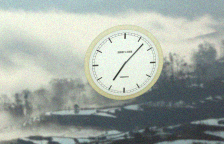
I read 7h07
